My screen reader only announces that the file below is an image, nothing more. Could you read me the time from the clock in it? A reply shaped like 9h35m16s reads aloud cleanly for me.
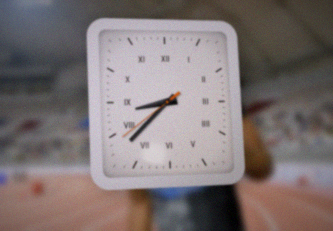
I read 8h37m39s
